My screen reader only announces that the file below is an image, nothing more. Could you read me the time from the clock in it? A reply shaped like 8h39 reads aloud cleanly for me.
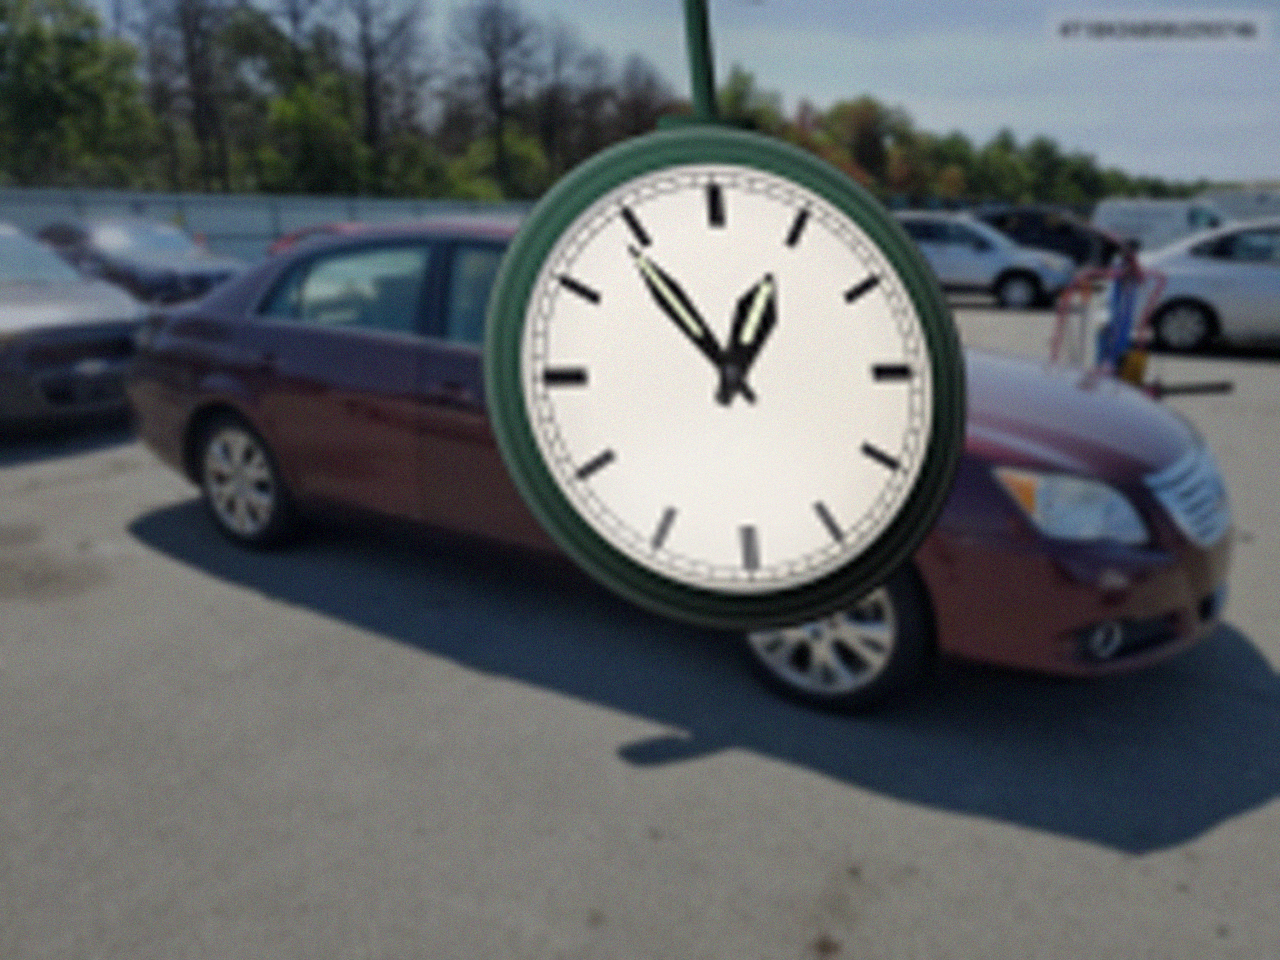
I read 12h54
